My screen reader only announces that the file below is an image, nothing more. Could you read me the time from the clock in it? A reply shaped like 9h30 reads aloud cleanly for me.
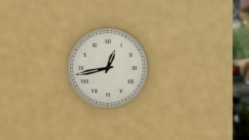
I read 12h43
